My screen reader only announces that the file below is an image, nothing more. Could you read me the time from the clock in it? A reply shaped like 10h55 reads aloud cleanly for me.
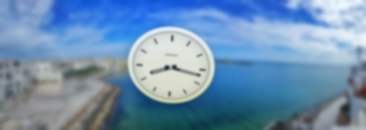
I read 8h17
